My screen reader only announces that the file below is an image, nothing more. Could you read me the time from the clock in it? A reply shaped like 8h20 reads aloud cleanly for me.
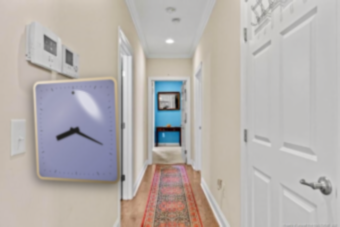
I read 8h19
